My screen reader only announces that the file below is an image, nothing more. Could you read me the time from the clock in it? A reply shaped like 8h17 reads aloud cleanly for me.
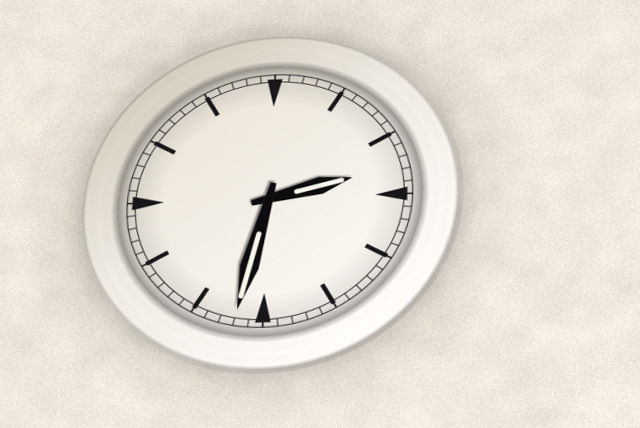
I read 2h32
